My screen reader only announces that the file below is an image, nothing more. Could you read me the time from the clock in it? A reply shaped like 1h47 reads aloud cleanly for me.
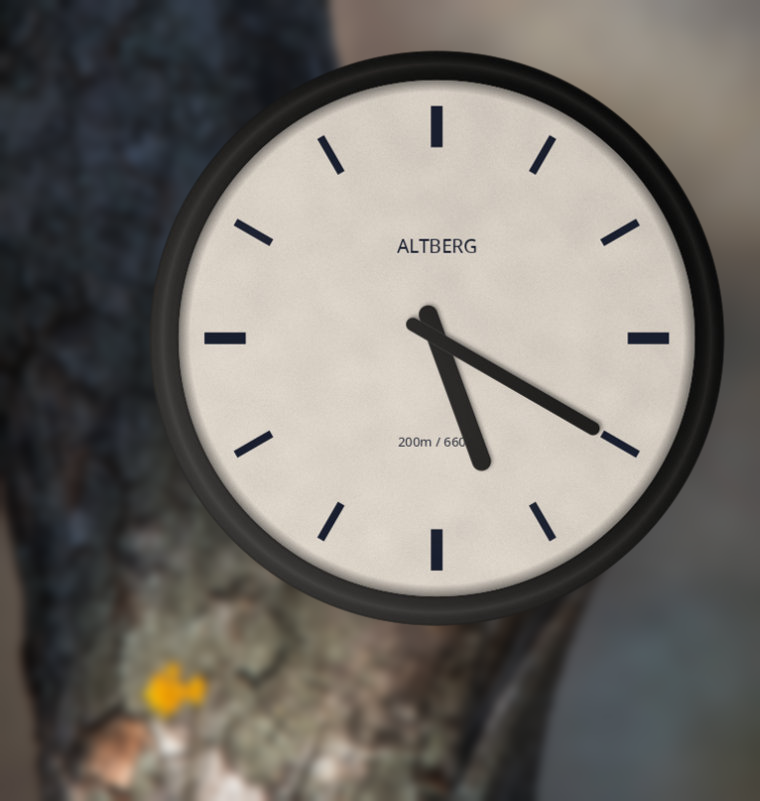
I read 5h20
